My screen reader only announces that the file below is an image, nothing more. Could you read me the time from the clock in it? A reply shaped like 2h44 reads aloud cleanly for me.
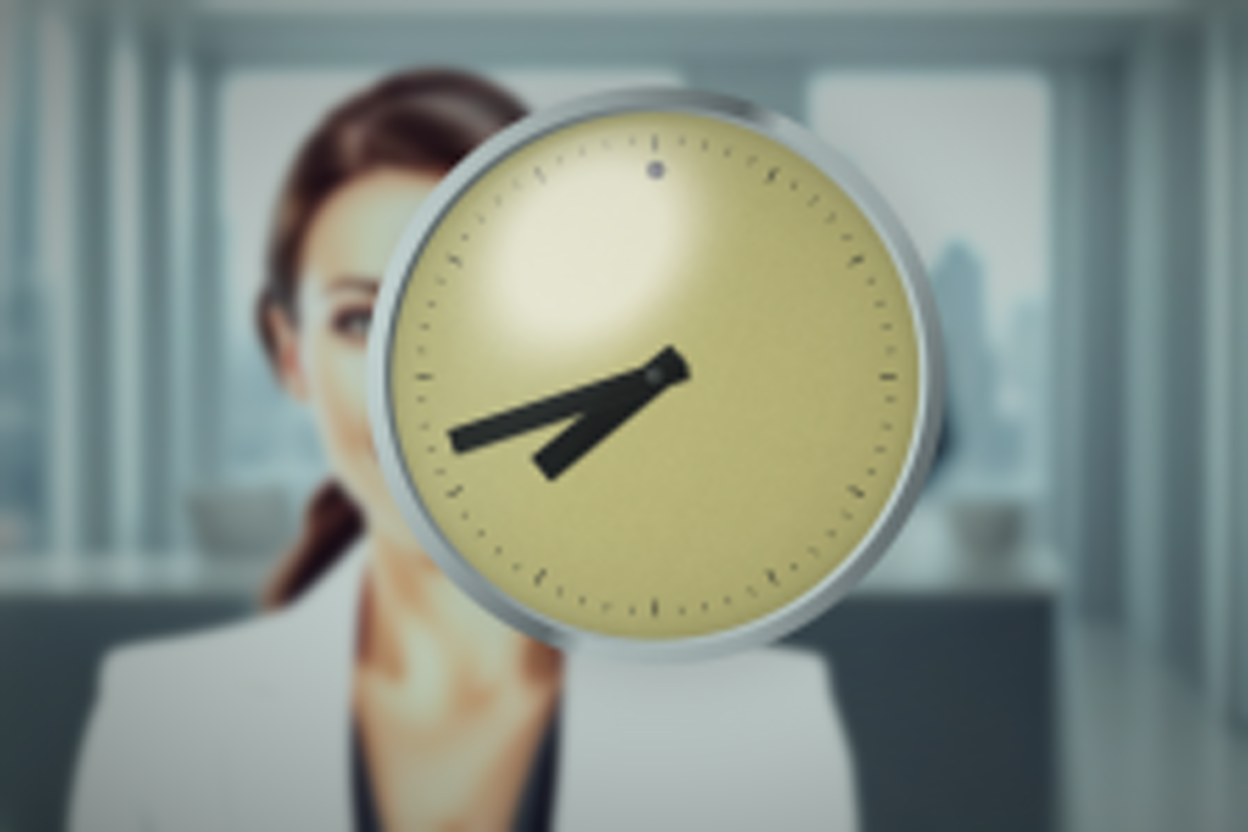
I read 7h42
